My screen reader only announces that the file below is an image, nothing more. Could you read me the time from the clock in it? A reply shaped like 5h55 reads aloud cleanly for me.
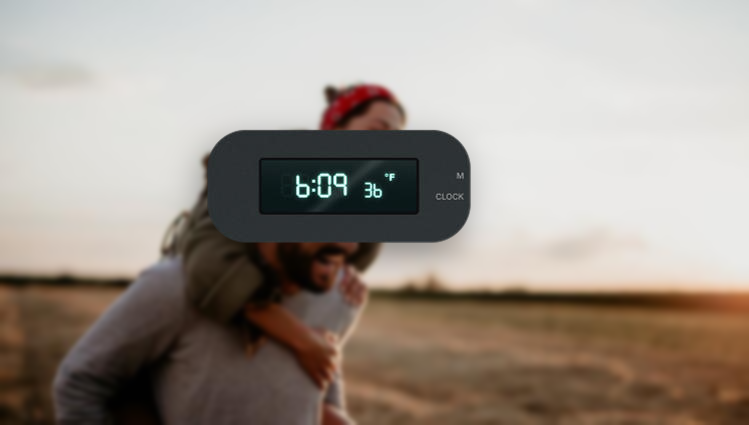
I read 6h09
